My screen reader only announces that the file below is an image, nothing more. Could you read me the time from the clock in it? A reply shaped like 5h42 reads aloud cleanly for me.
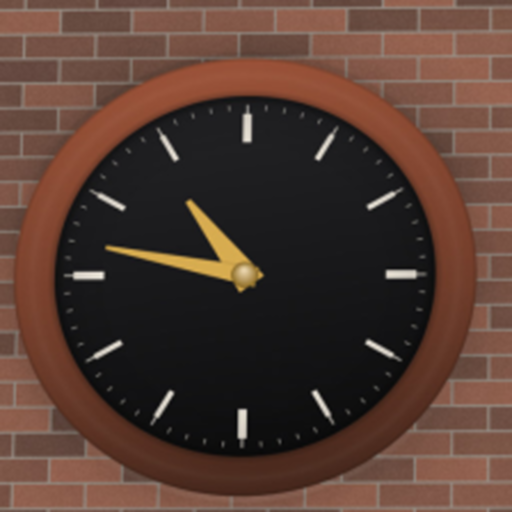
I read 10h47
